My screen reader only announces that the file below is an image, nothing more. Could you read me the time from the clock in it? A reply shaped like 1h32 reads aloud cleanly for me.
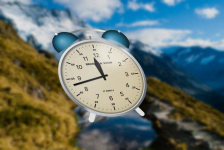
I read 11h43
